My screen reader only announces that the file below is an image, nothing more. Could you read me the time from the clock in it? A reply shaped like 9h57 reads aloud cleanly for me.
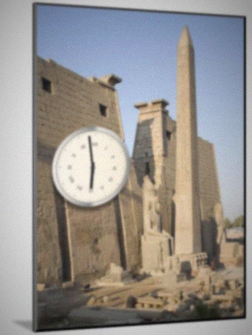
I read 5h58
